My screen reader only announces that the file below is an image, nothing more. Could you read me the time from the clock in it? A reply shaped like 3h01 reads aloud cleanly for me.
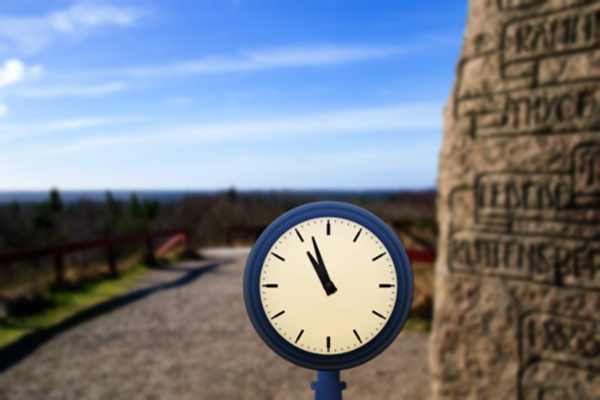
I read 10h57
